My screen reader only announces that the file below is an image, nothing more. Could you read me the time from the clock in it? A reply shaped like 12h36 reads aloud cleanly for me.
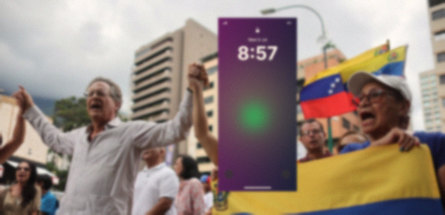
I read 8h57
